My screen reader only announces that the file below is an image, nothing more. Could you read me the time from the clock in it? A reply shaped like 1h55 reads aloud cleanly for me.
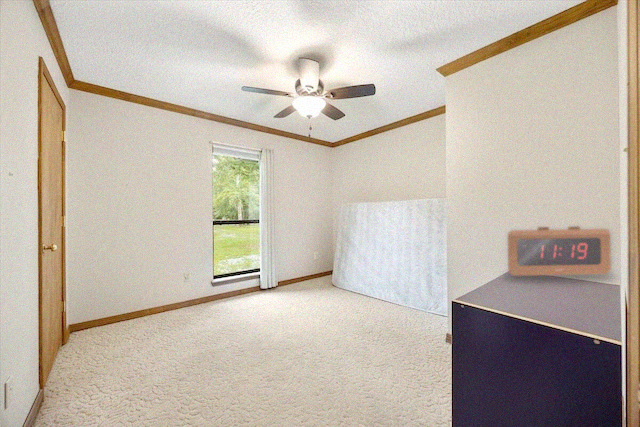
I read 11h19
